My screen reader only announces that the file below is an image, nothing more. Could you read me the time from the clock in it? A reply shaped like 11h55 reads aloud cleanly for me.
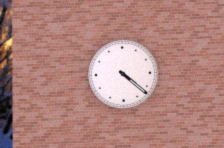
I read 4h22
